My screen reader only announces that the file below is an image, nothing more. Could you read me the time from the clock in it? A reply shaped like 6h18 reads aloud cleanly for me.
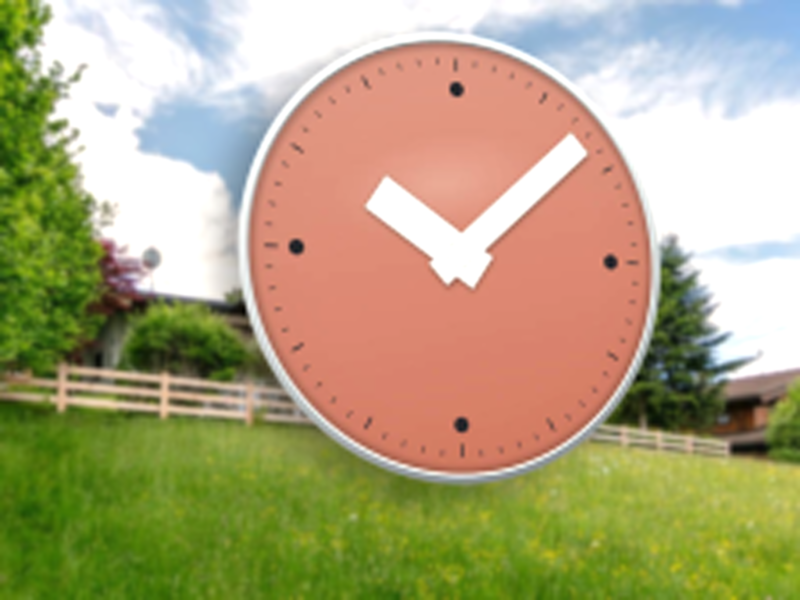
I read 10h08
